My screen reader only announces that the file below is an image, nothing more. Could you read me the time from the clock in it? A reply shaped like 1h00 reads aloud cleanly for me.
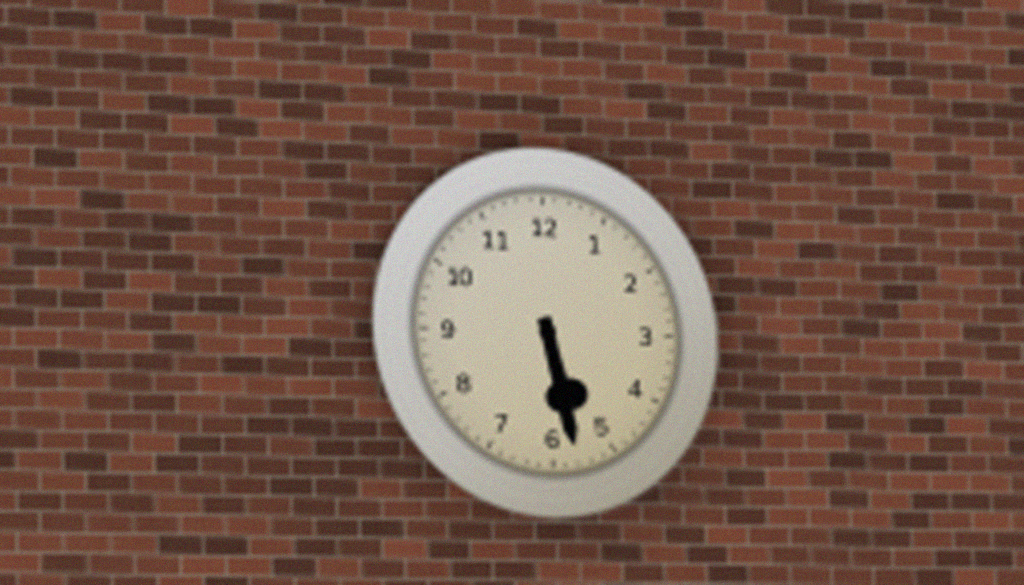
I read 5h28
